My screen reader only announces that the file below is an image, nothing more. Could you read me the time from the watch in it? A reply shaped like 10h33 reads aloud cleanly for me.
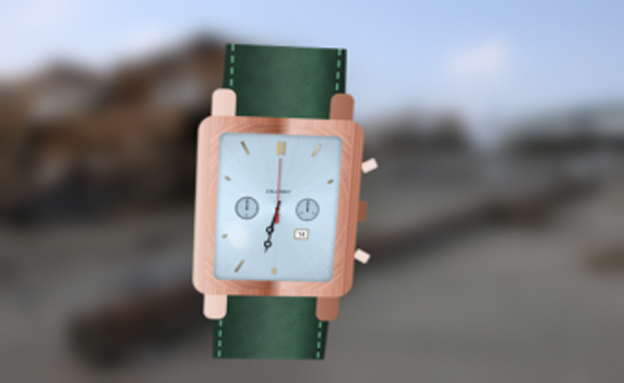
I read 6h32
